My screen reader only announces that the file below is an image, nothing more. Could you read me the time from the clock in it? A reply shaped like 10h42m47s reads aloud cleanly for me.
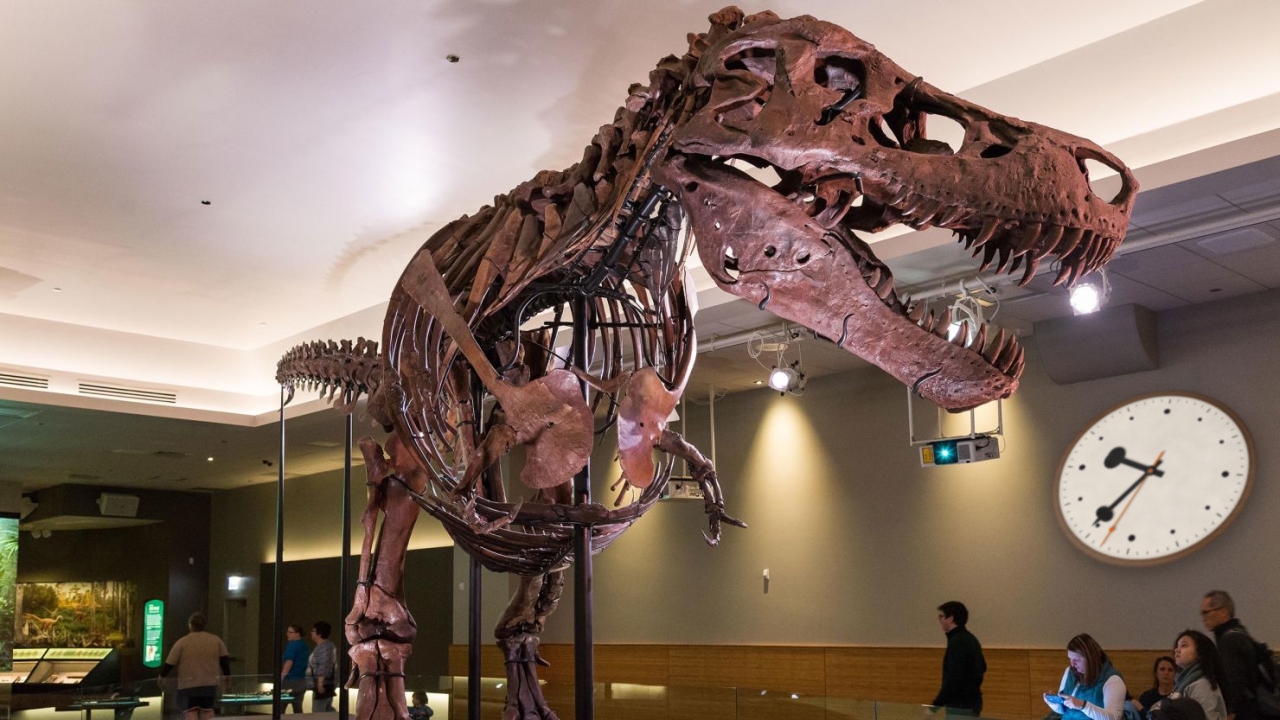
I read 9h35m33s
